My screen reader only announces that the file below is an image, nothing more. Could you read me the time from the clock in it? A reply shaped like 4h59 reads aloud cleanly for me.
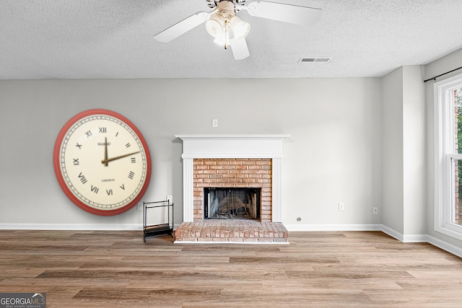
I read 12h13
